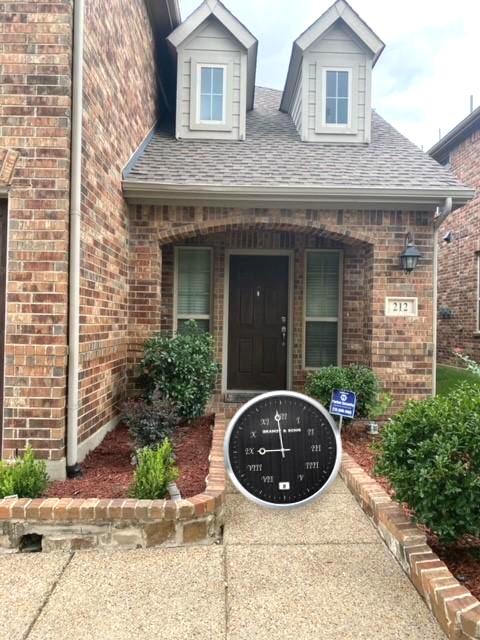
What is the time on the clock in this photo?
8:59
